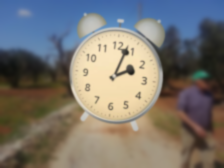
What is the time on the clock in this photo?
2:03
